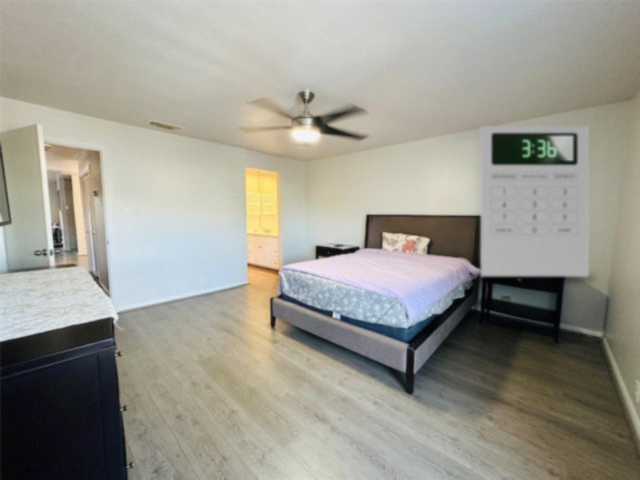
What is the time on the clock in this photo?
3:36
